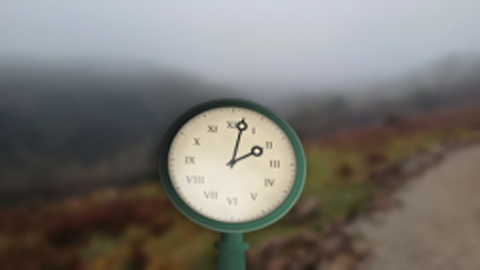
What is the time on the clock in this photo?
2:02
